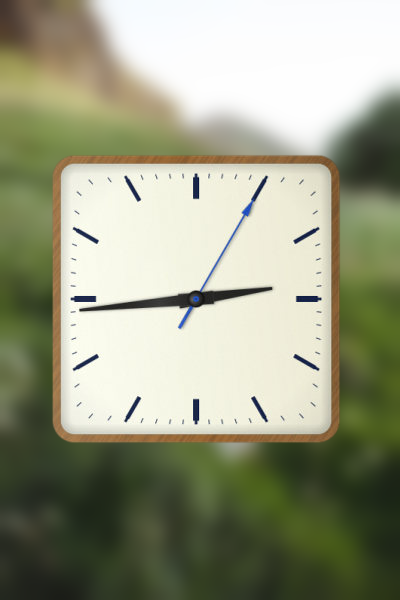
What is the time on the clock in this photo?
2:44:05
